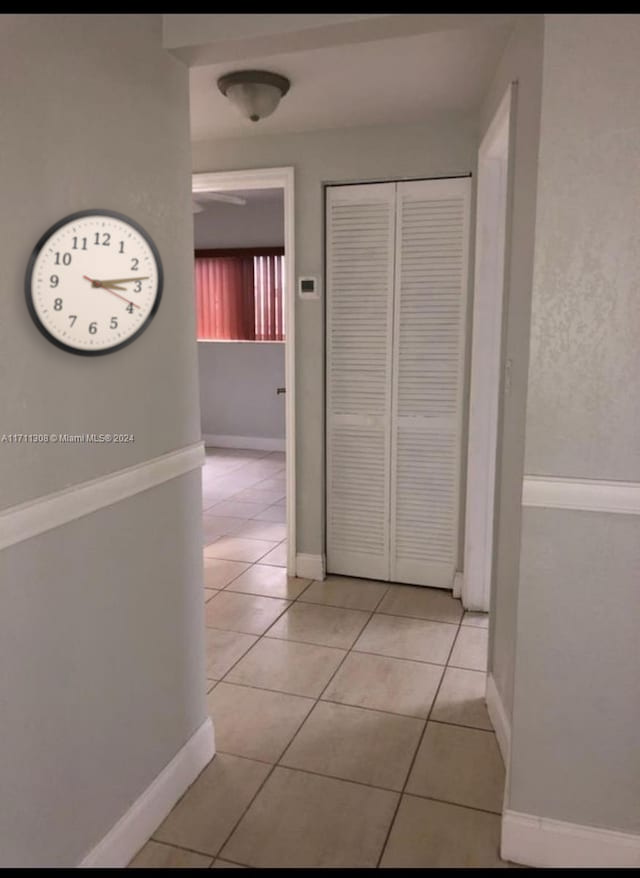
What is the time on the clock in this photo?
3:13:19
